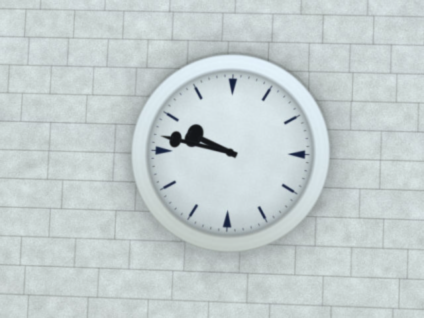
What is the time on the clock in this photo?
9:47
